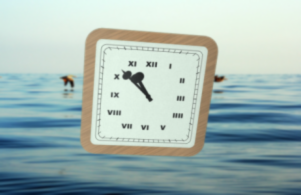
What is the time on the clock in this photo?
10:52
